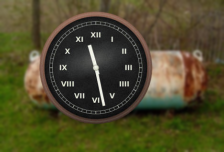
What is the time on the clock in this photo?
11:28
